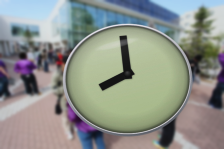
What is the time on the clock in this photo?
7:59
